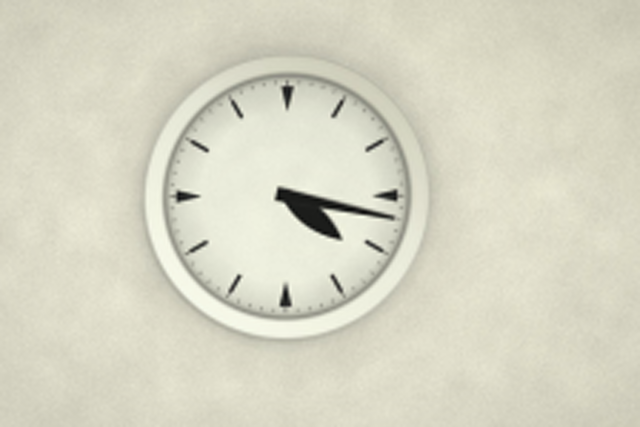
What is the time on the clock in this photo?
4:17
